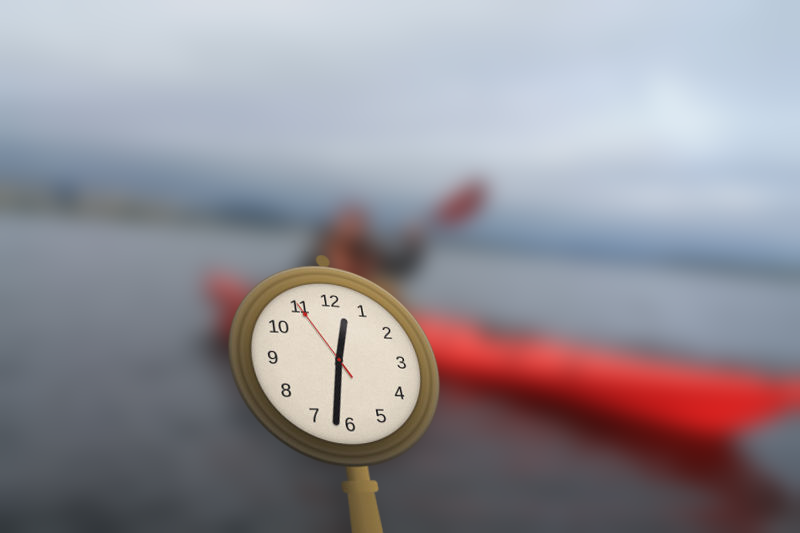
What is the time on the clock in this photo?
12:31:55
